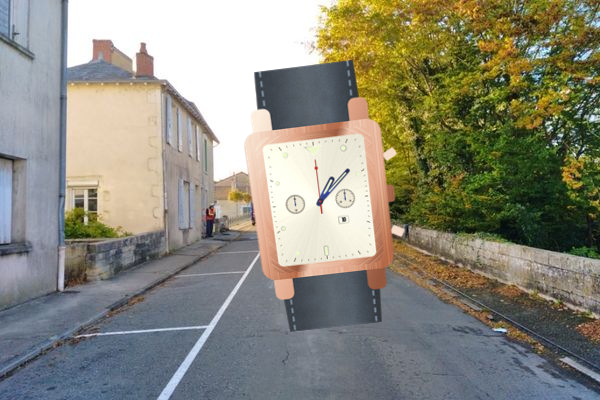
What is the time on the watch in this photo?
1:08
